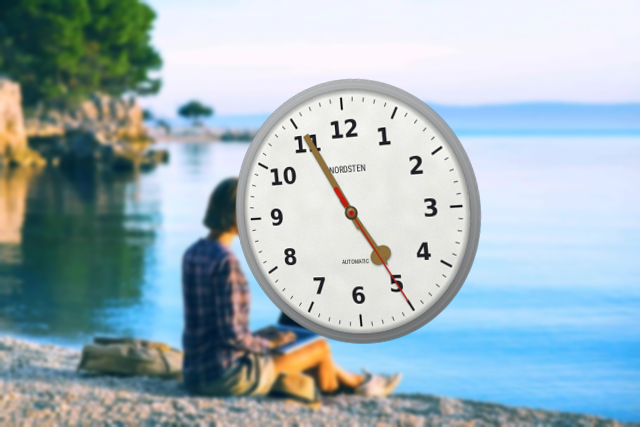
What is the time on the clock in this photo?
4:55:25
